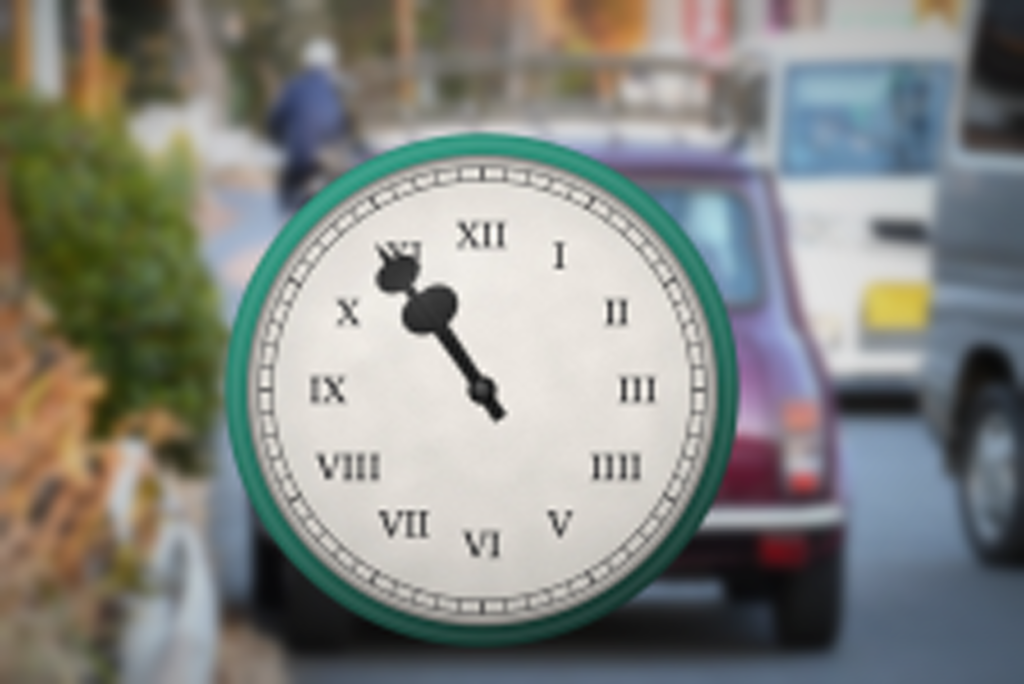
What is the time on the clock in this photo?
10:54
